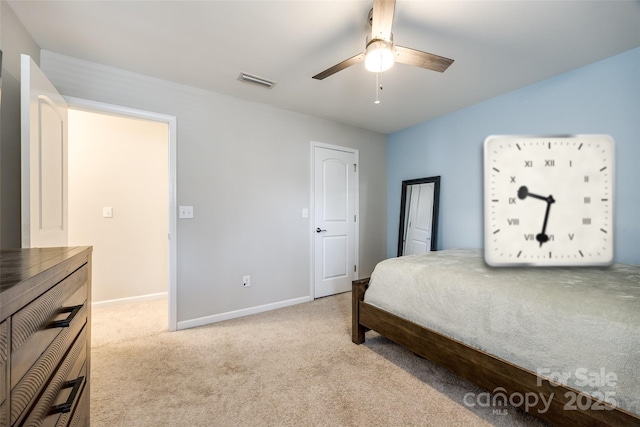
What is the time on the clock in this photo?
9:32
